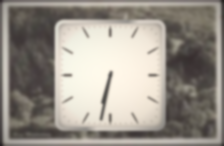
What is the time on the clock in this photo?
6:32
